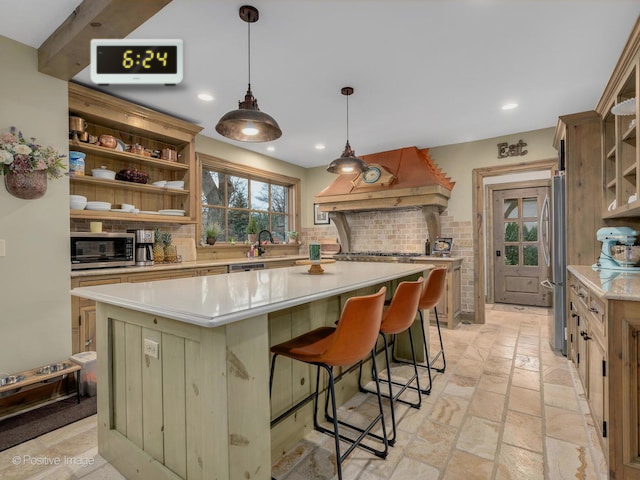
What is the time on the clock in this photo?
6:24
